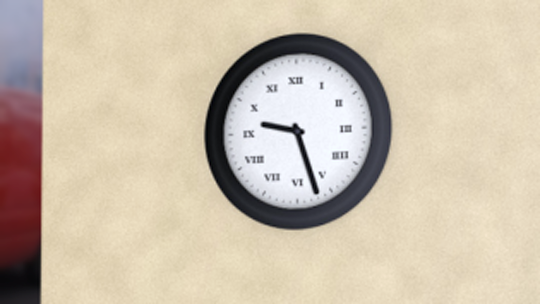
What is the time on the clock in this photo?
9:27
